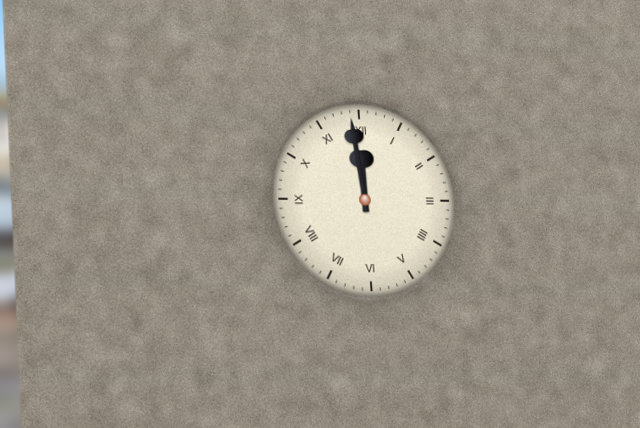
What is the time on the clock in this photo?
11:59
